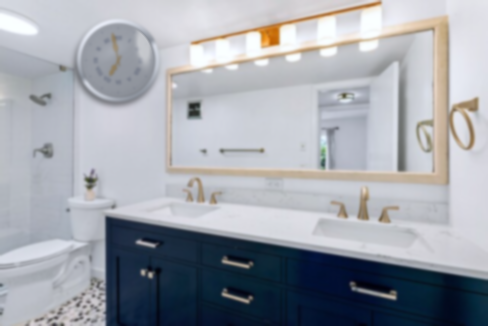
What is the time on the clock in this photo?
6:58
